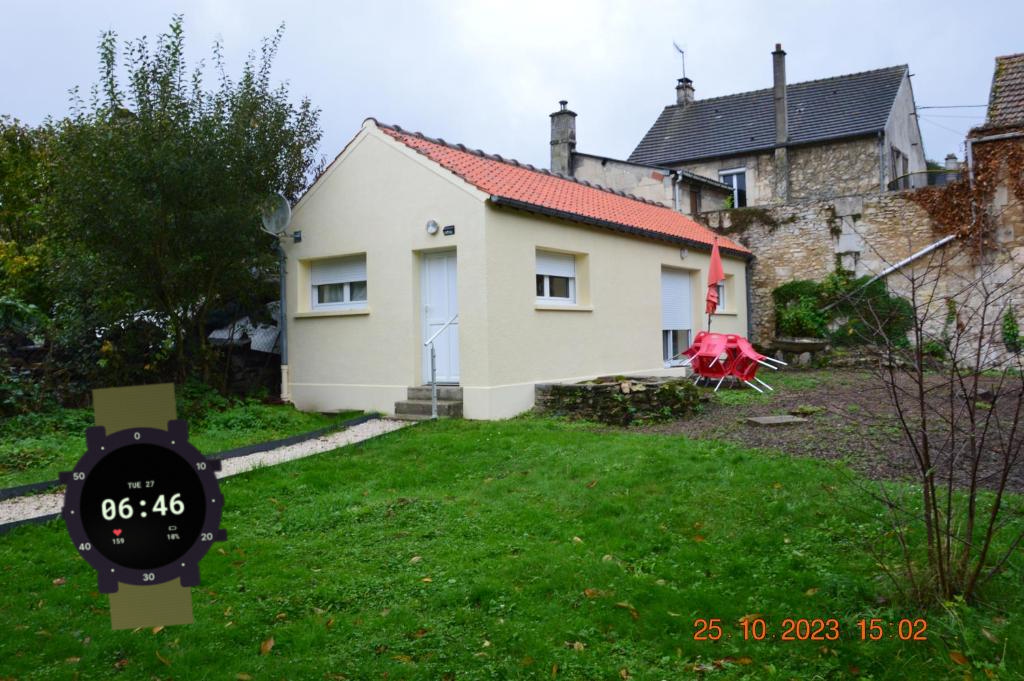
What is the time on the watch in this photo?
6:46
